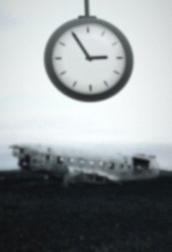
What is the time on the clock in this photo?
2:55
